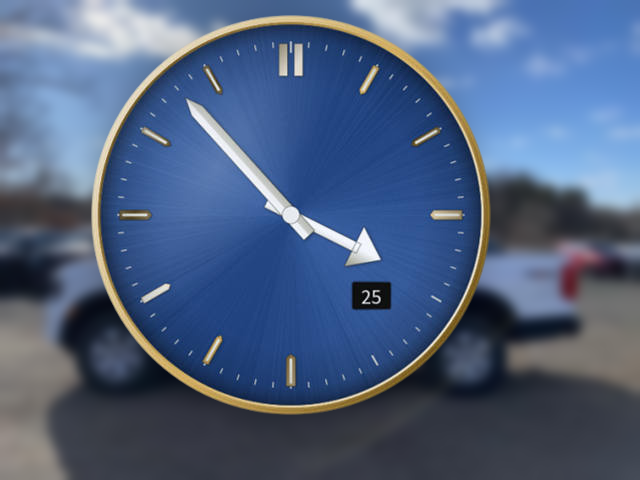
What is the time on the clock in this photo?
3:53
